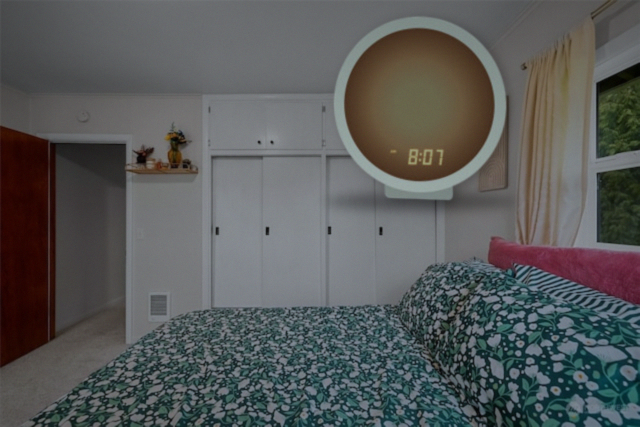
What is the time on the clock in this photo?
8:07
